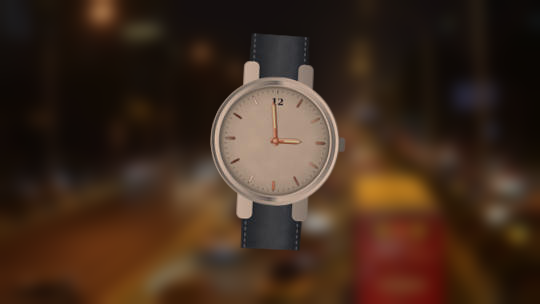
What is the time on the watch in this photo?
2:59
